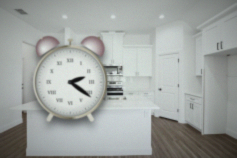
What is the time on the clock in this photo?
2:21
